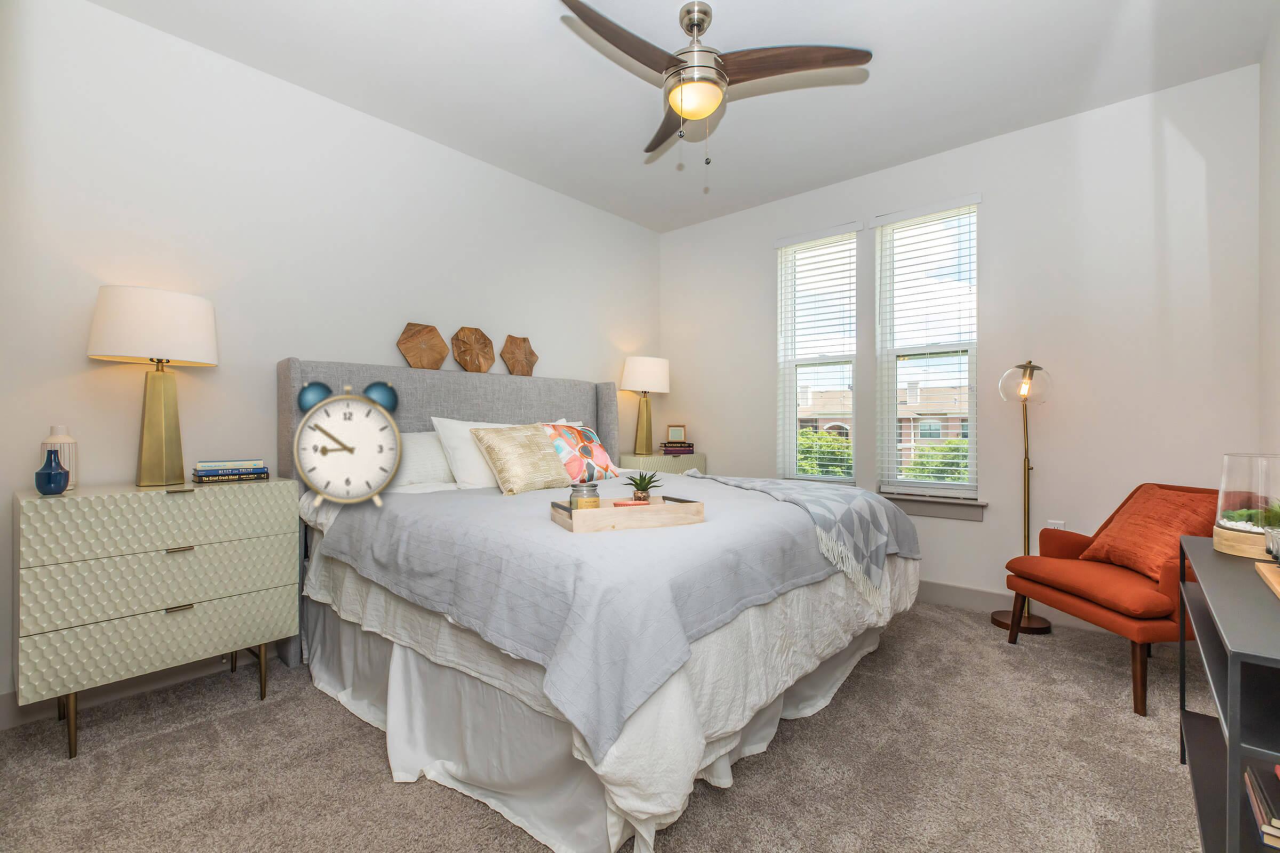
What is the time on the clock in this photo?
8:51
